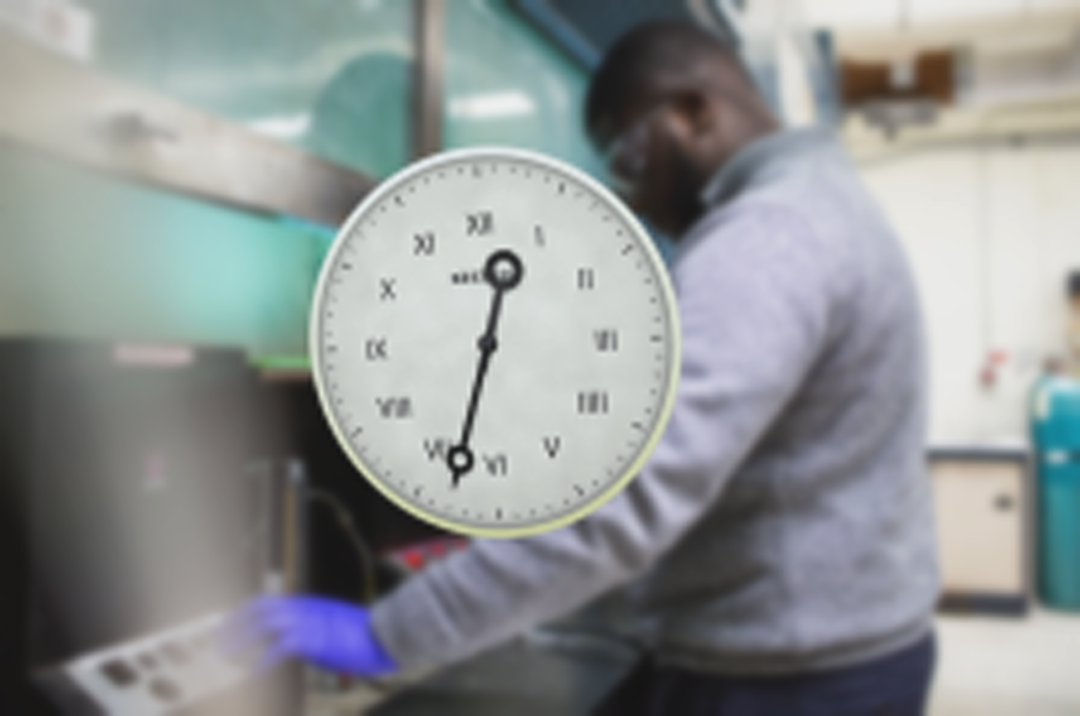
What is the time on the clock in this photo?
12:33
